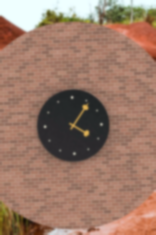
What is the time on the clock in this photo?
4:06
